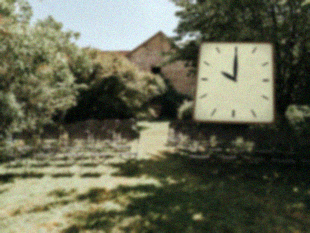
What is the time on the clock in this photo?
10:00
